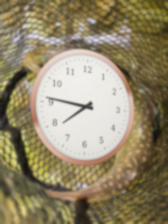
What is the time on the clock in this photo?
7:46
